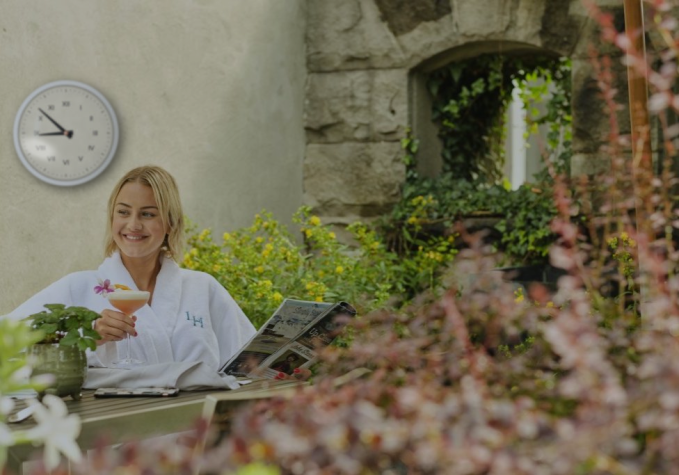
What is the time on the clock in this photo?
8:52
